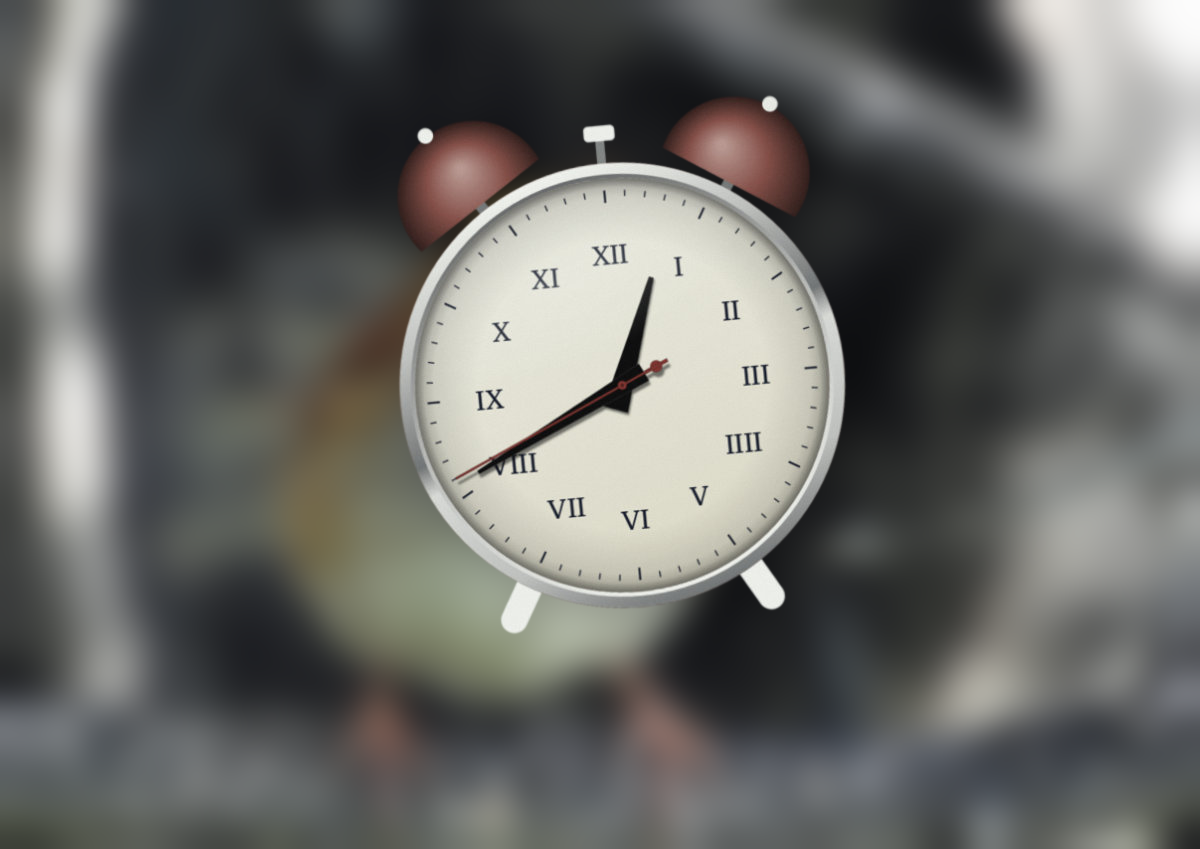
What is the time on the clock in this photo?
12:40:41
